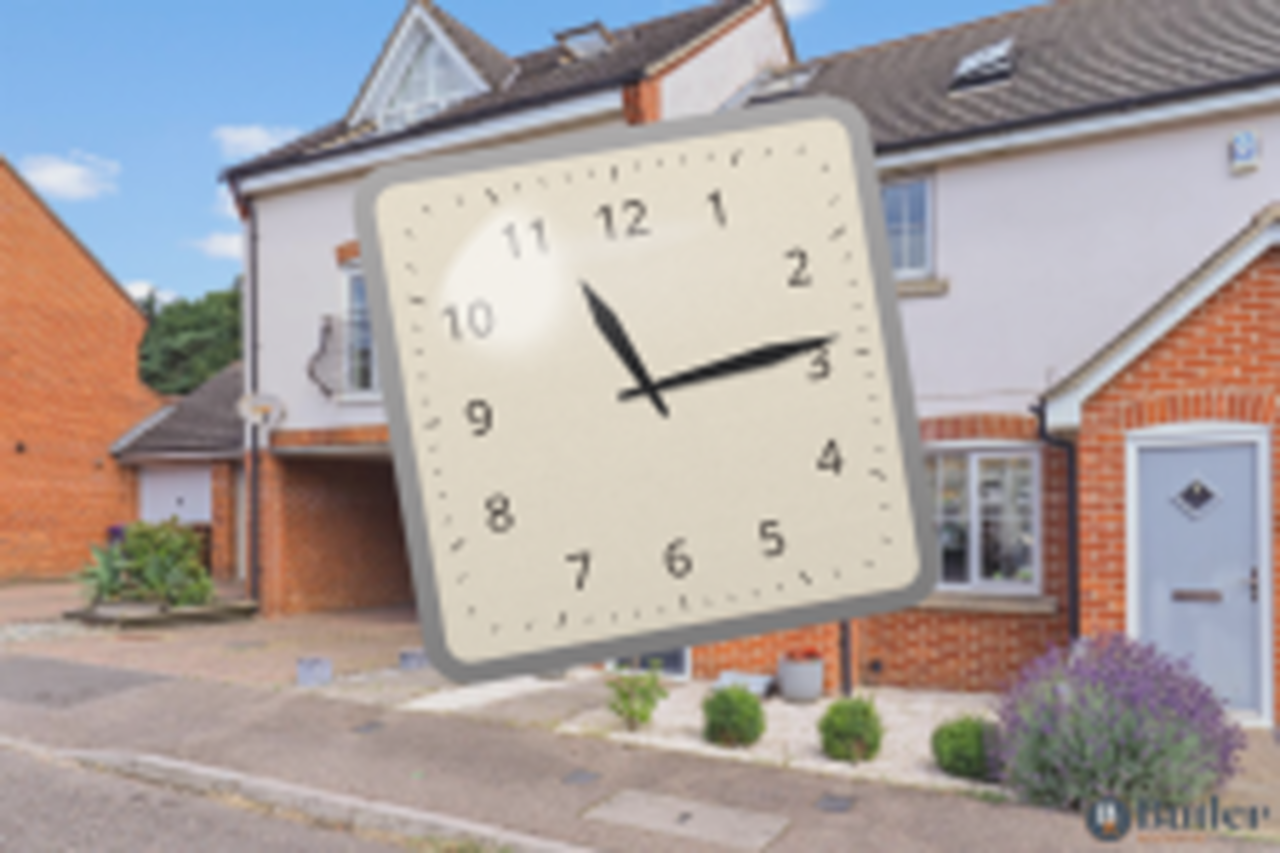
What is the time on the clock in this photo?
11:14
